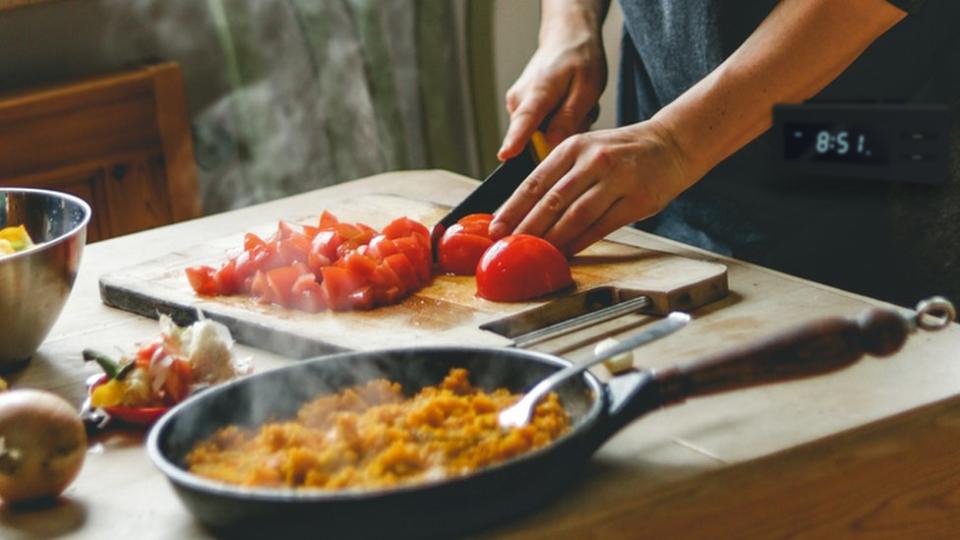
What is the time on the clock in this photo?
8:51
